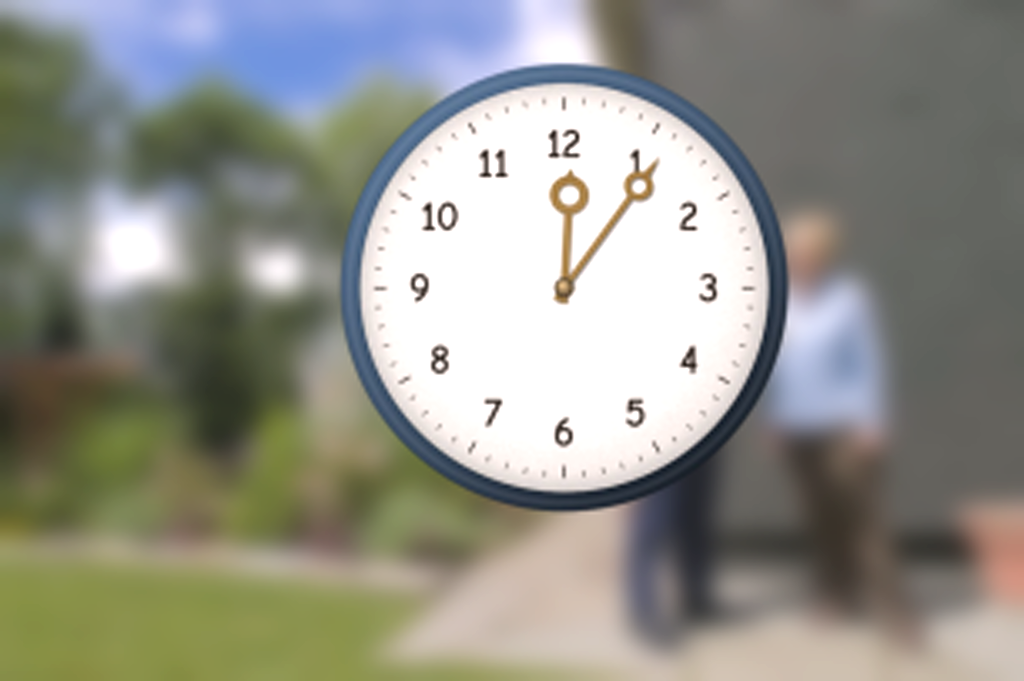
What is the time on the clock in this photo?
12:06
